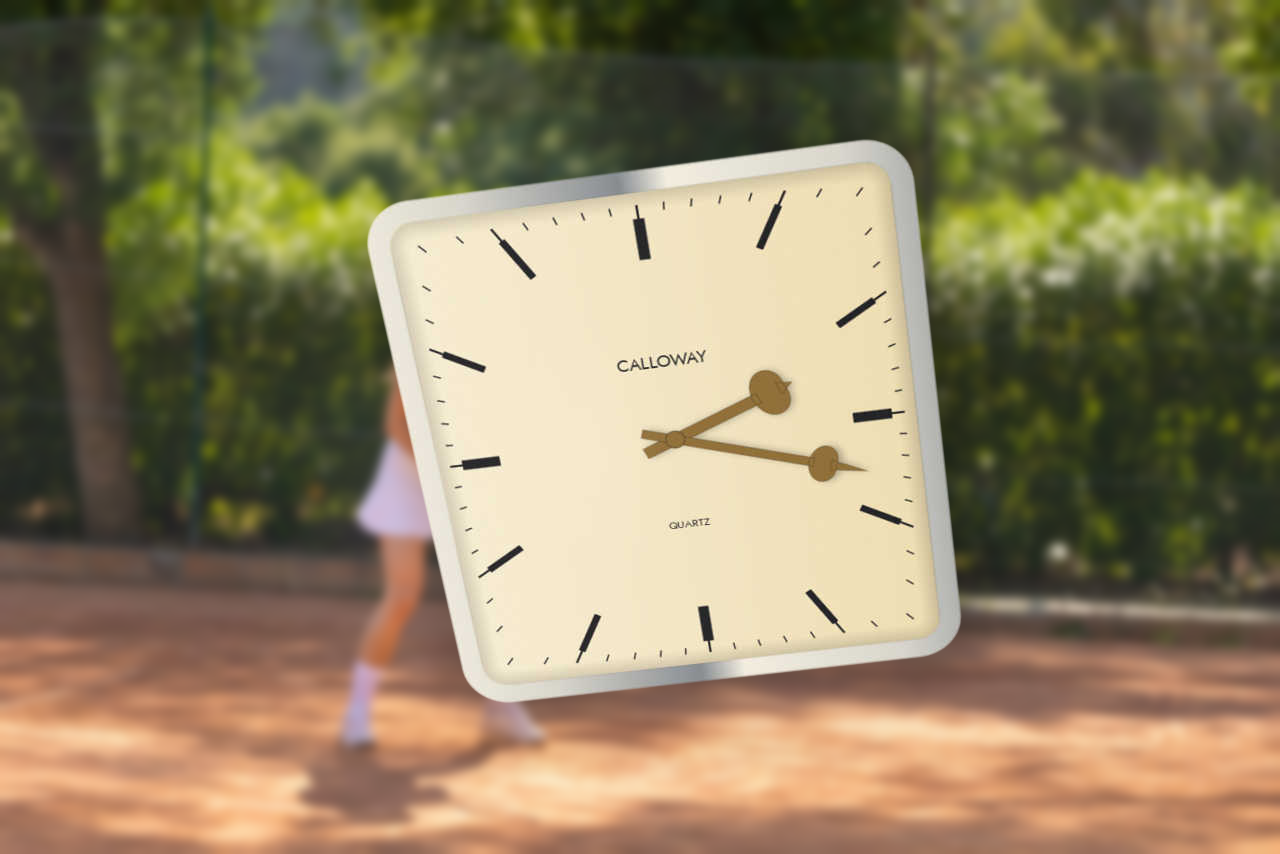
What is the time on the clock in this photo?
2:18
